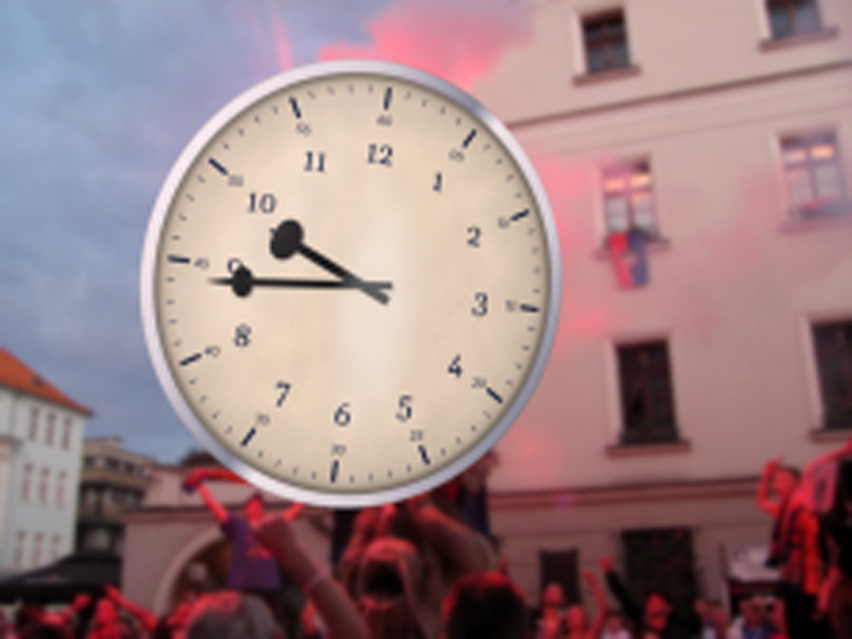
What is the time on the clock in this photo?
9:44
